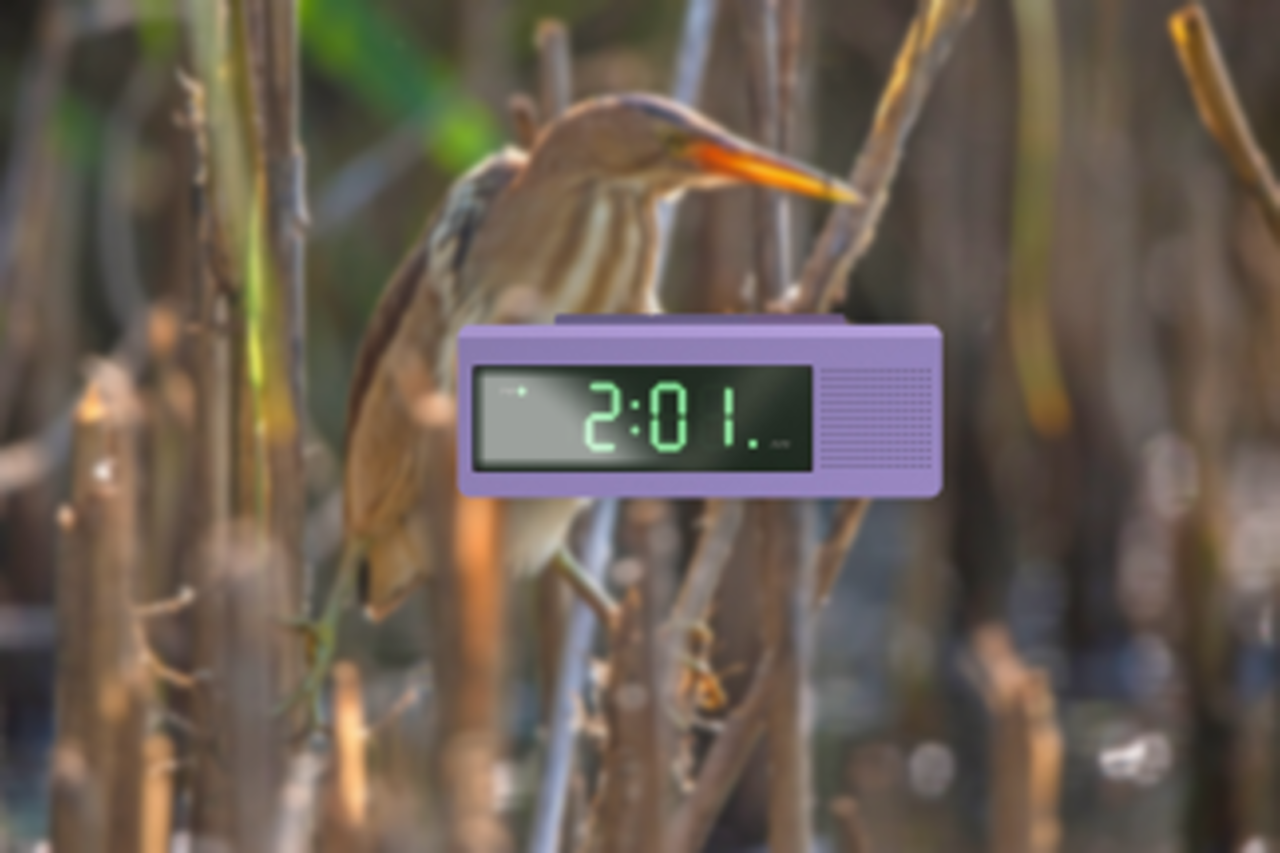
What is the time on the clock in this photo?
2:01
